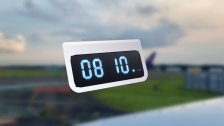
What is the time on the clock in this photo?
8:10
